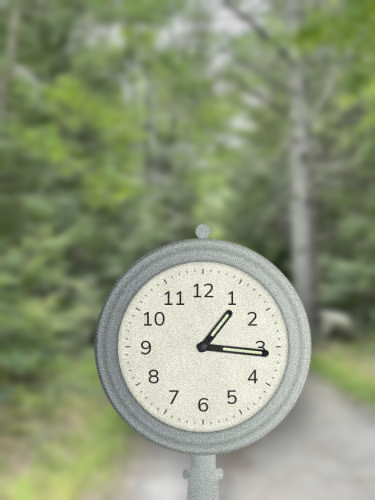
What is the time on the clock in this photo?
1:16
